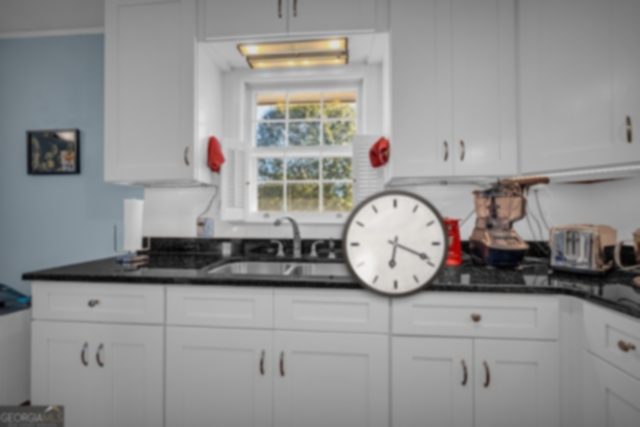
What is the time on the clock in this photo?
6:19
